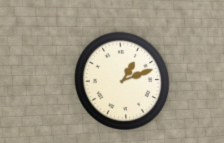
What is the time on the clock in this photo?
1:12
